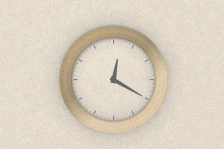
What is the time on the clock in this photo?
12:20
